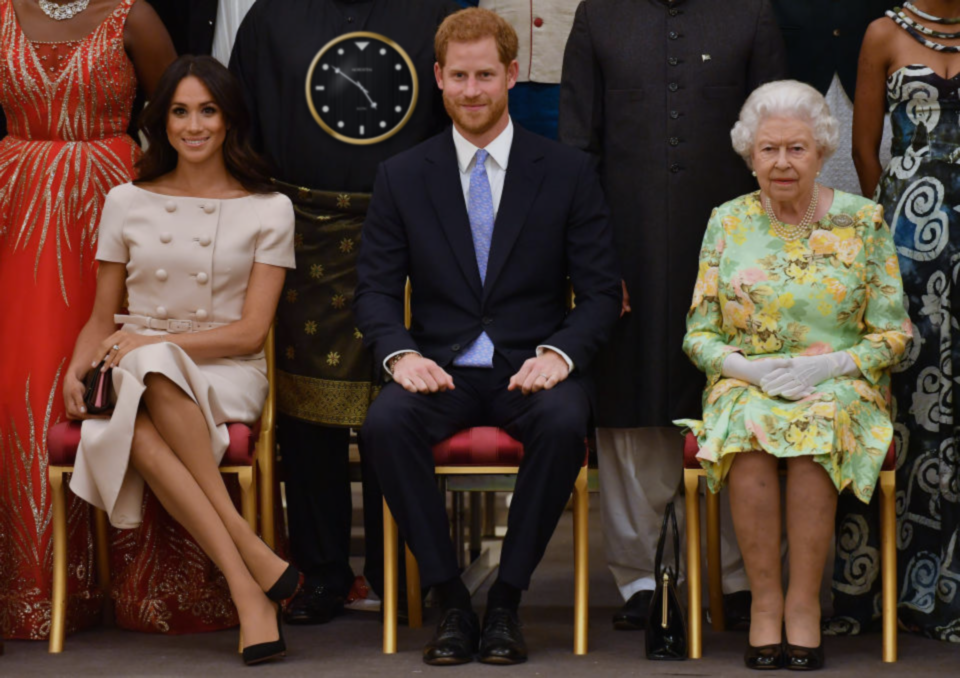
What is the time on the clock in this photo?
4:51
